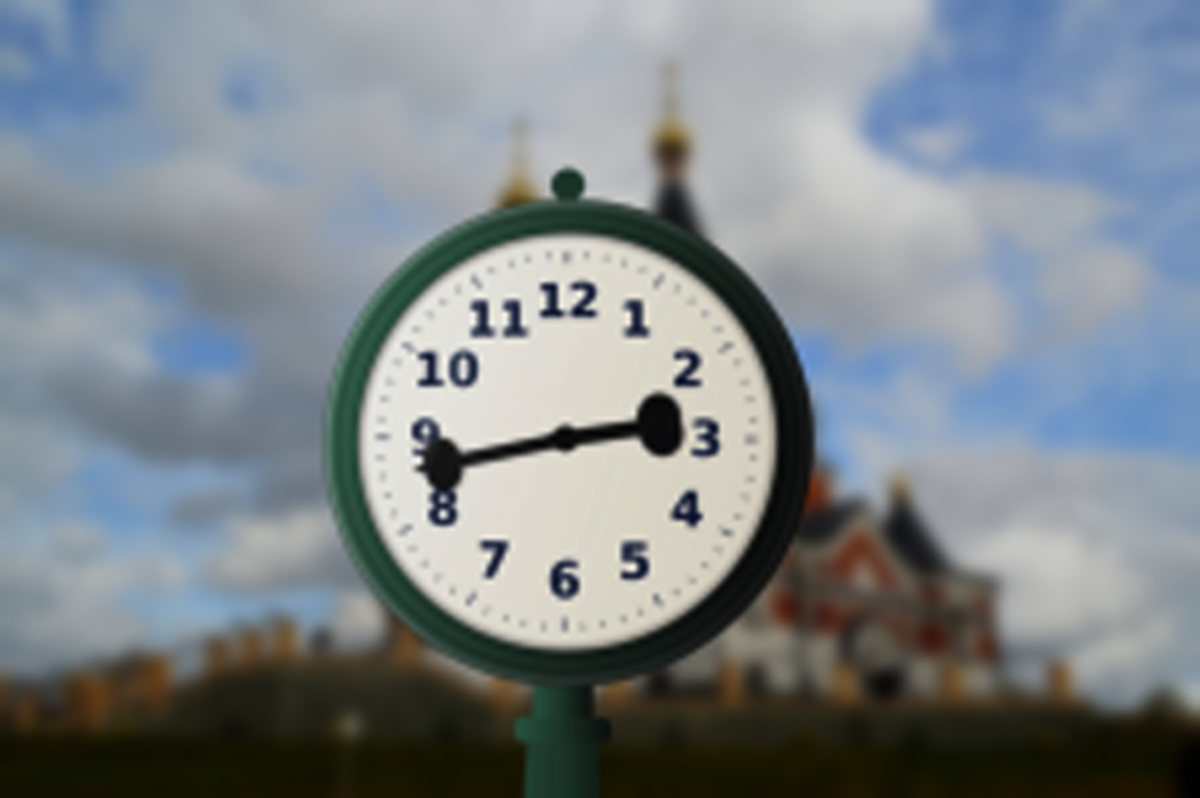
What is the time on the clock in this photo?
2:43
